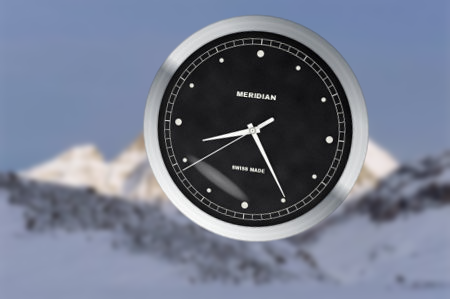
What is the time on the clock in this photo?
8:24:39
